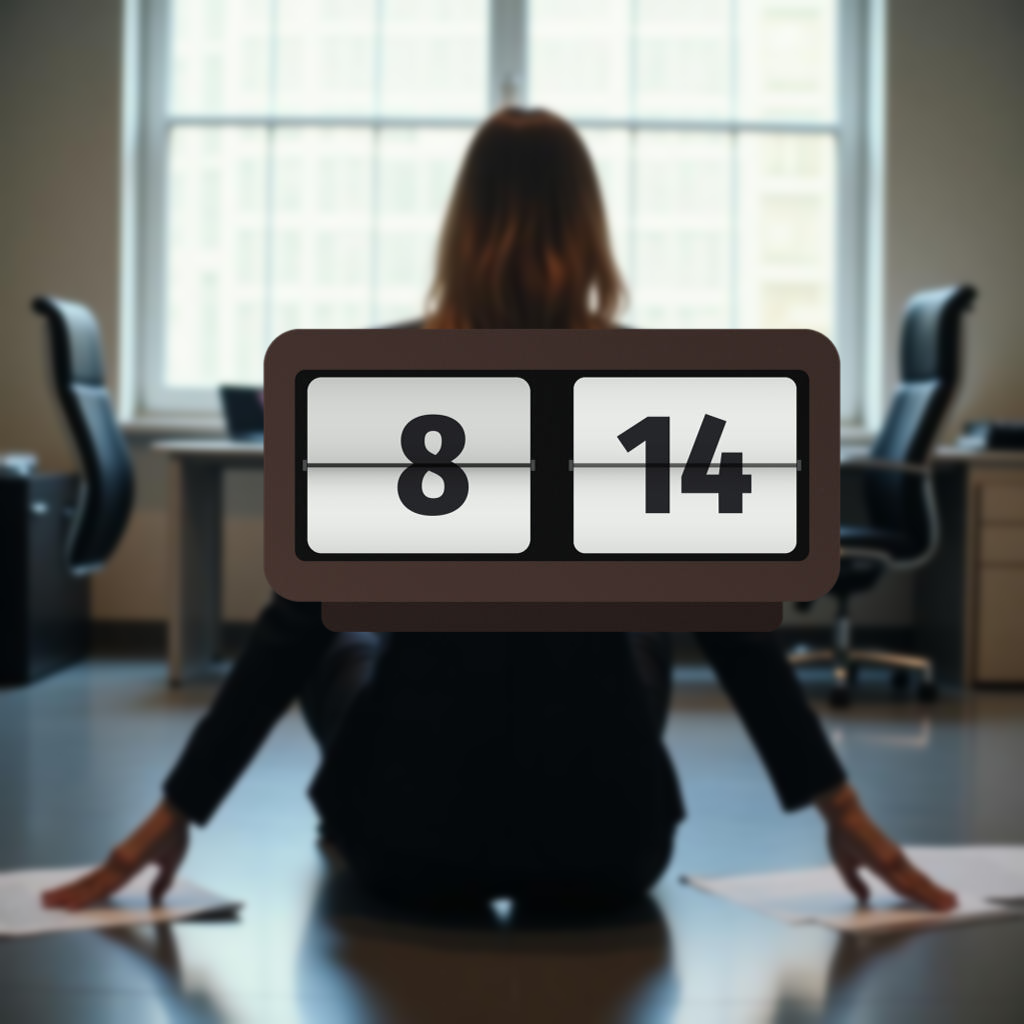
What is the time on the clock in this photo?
8:14
